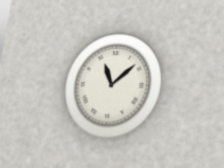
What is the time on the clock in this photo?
11:08
